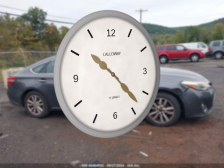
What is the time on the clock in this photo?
10:23
